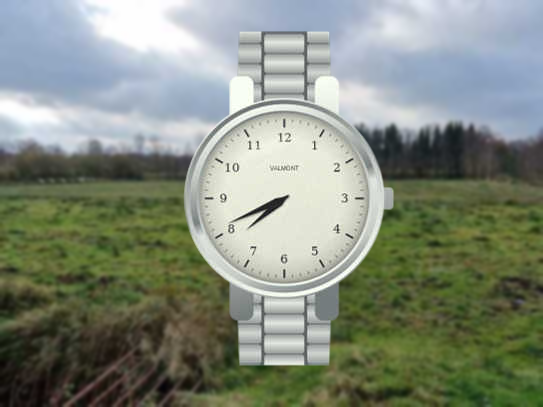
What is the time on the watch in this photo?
7:41
